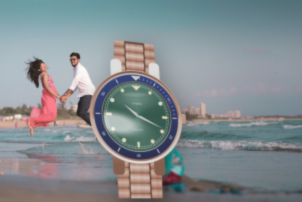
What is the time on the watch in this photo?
10:19
